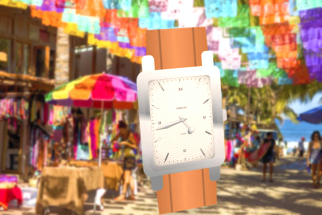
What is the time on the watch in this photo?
4:43
